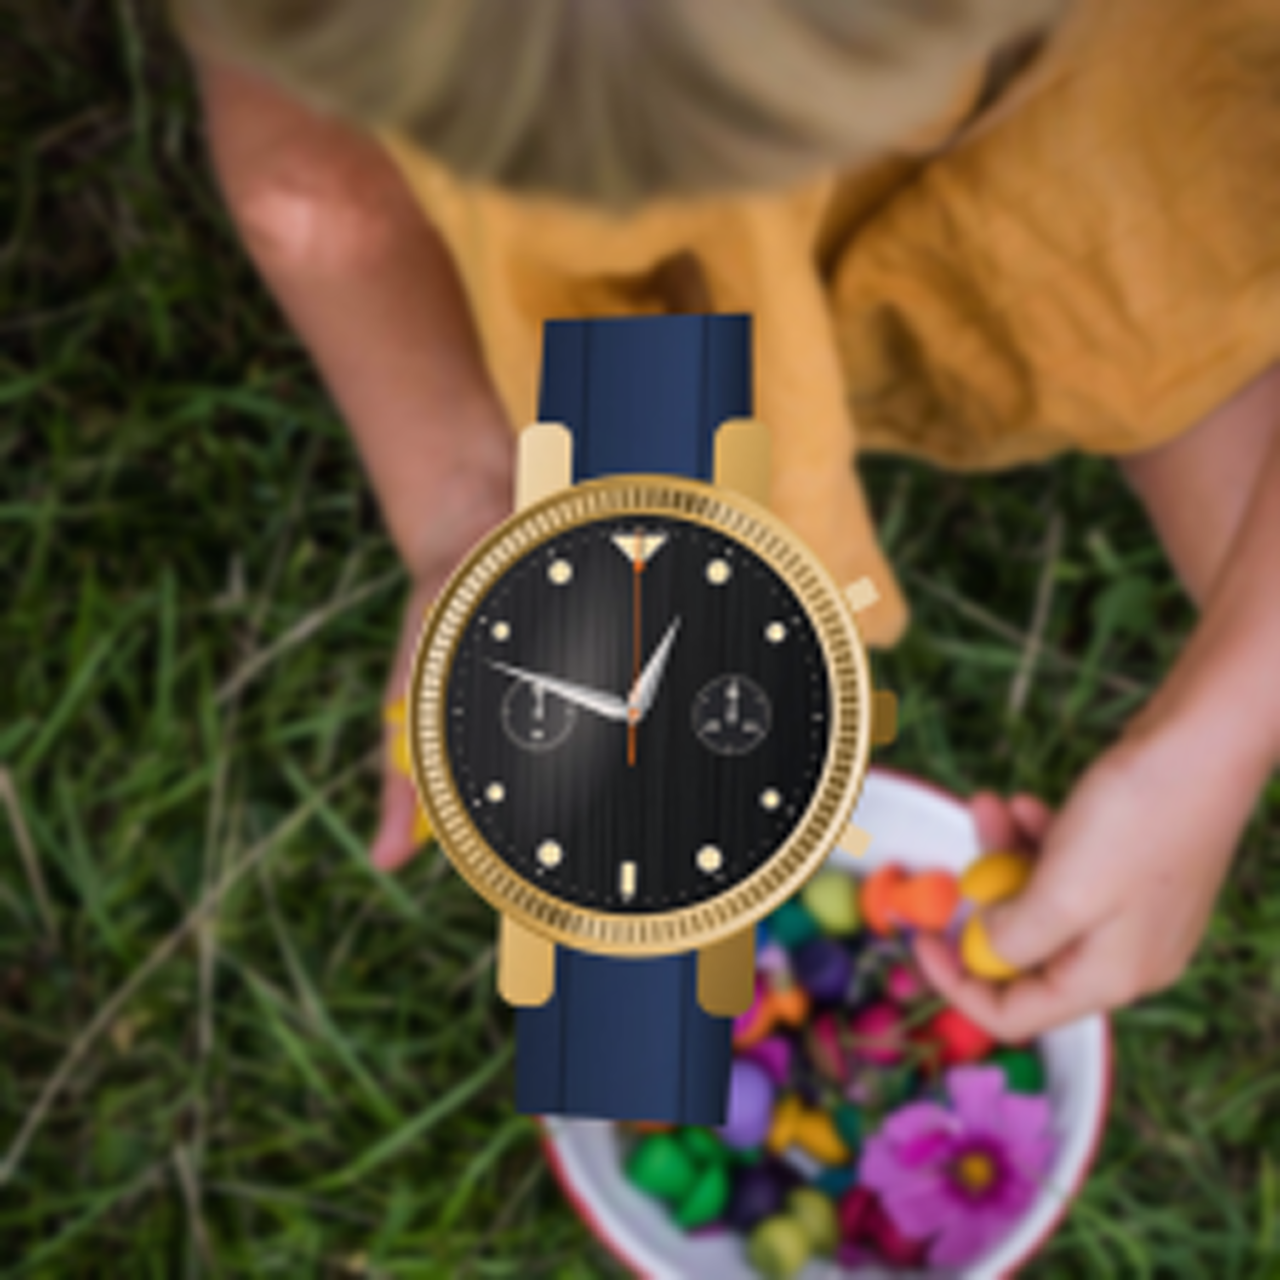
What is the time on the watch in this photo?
12:48
